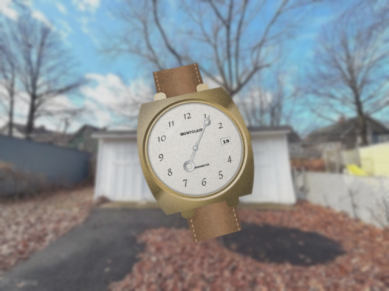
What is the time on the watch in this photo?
7:06
